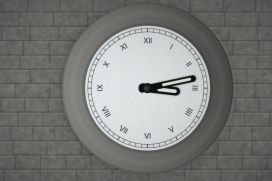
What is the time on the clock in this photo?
3:13
